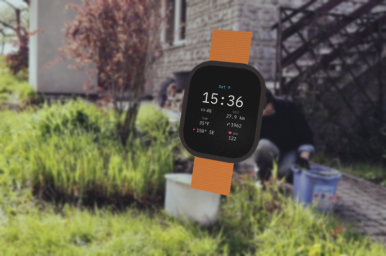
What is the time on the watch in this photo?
15:36
